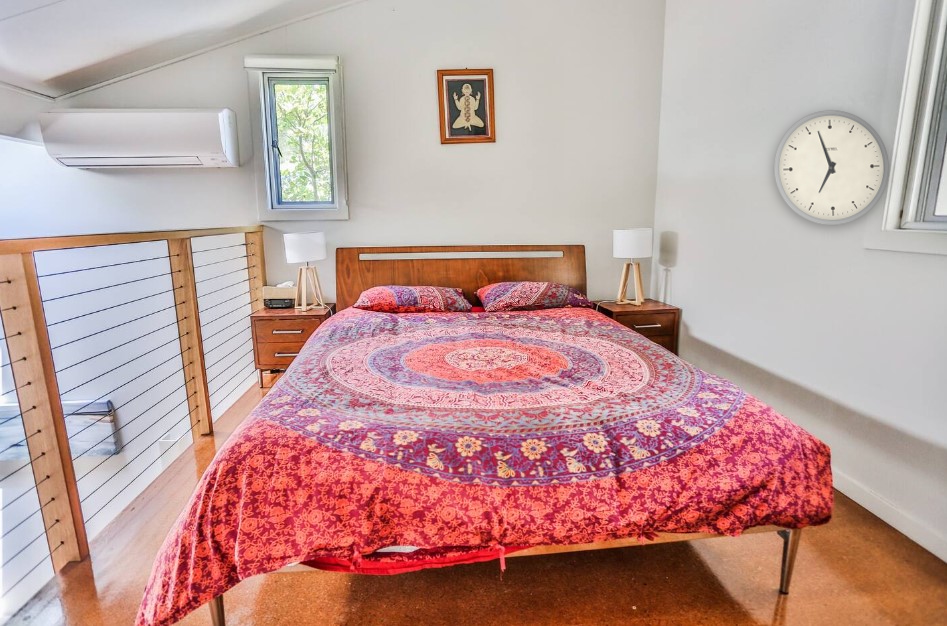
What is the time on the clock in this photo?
6:57
